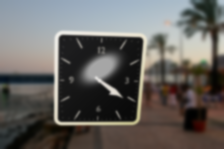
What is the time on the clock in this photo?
4:21
